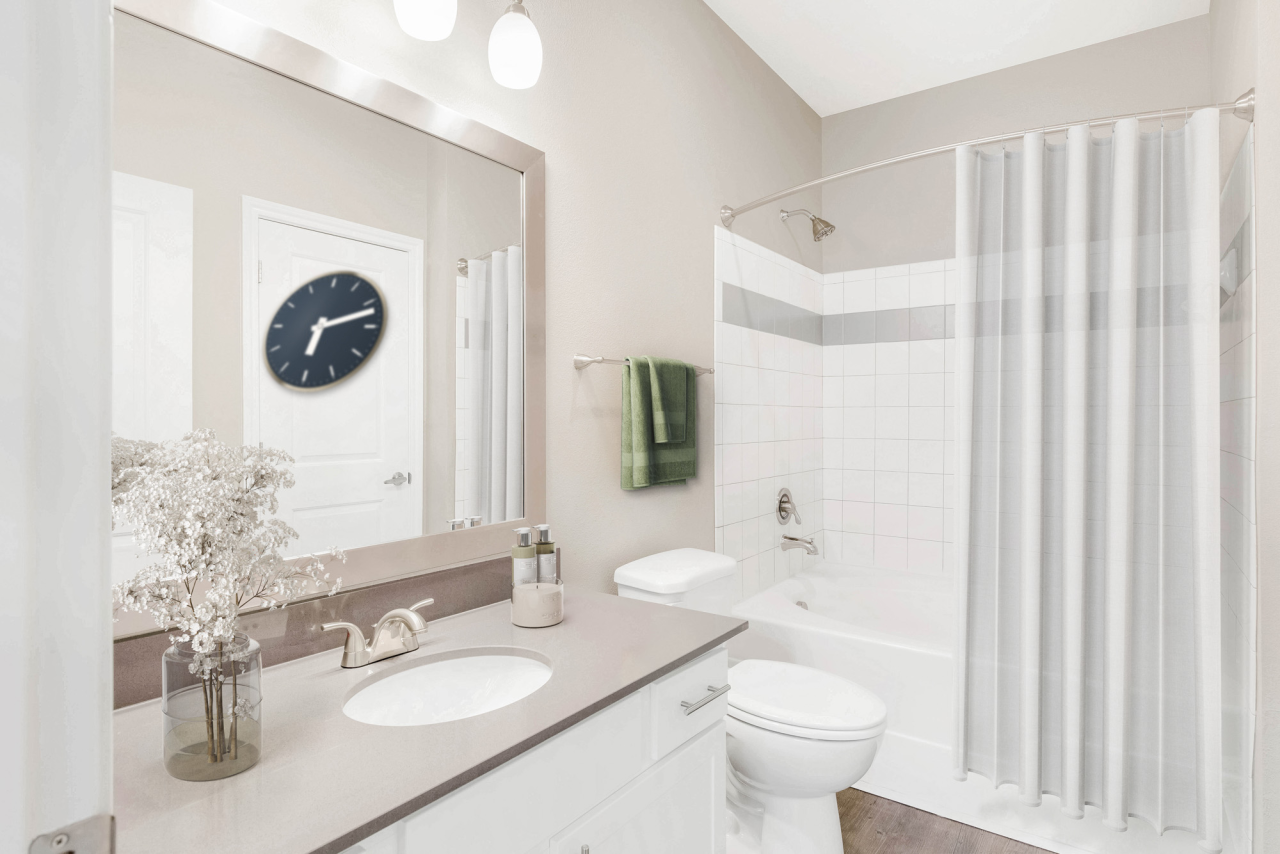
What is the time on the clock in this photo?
6:12
